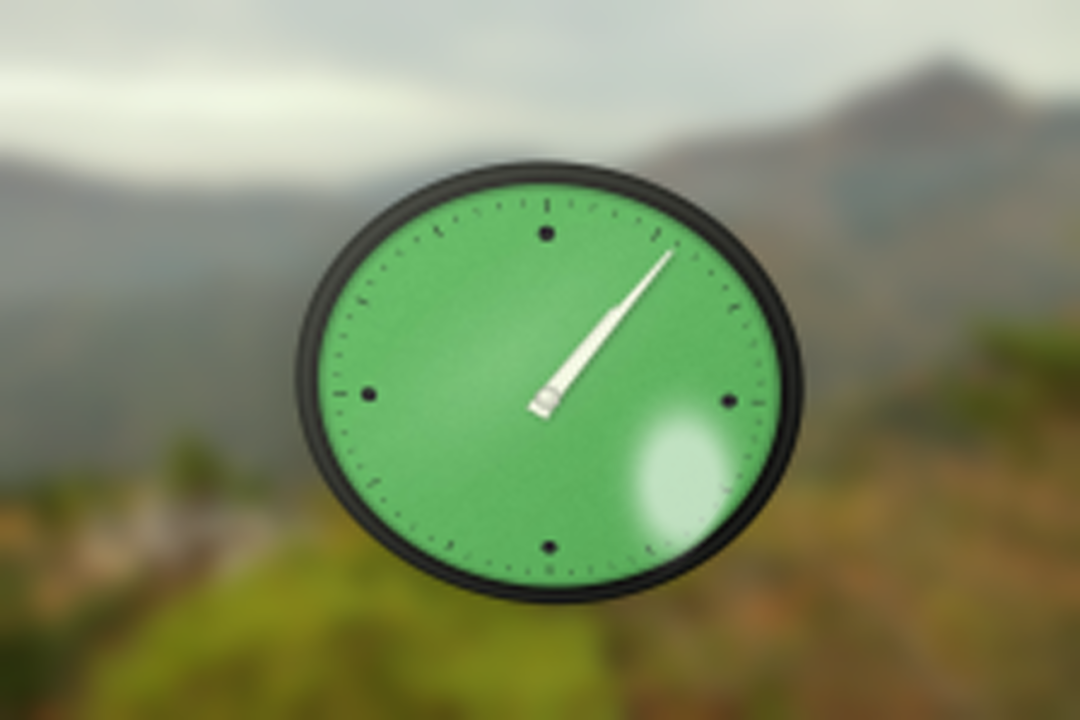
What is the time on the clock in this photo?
1:06
